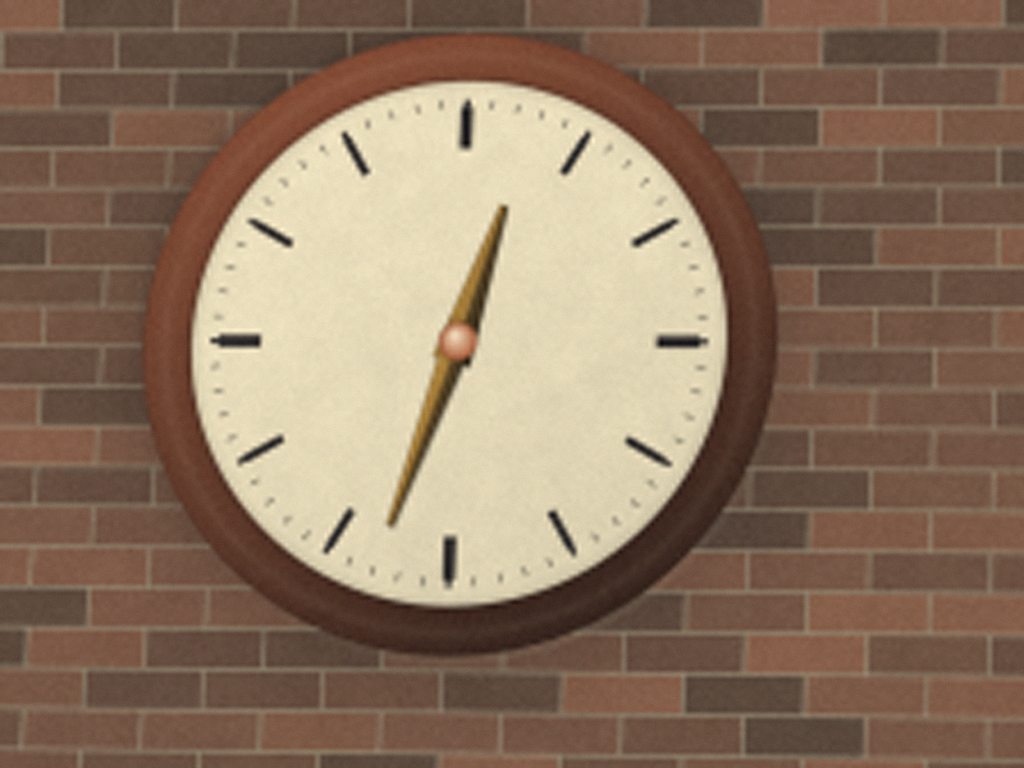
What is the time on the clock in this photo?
12:33
